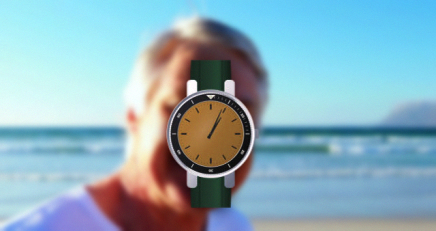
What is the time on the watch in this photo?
1:04
